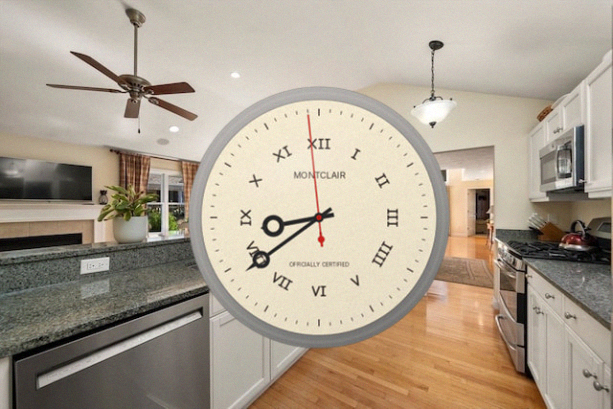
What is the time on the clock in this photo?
8:38:59
